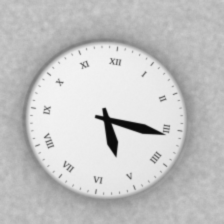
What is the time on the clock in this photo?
5:16
